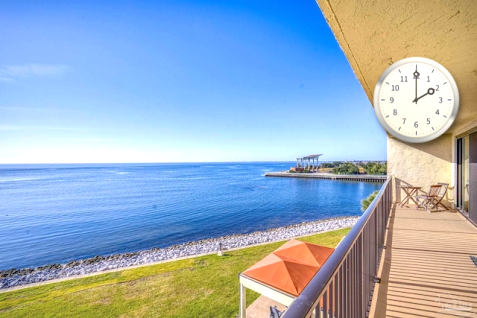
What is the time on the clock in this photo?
2:00
